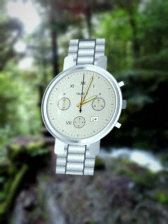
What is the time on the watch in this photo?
2:03
